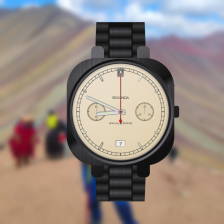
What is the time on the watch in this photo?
8:49
